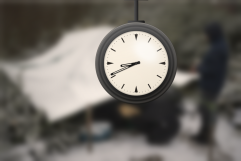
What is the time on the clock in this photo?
8:41
